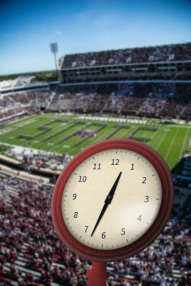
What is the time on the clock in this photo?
12:33
